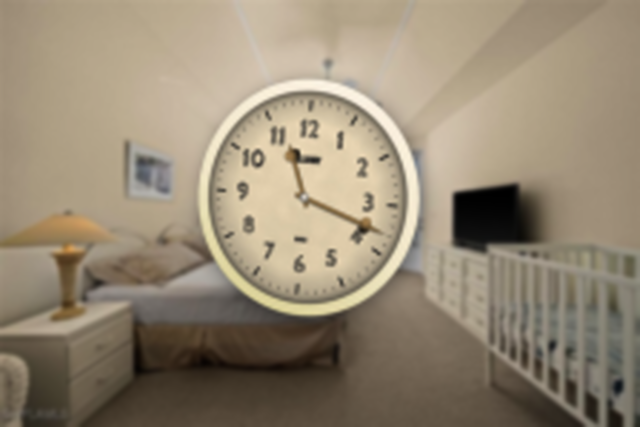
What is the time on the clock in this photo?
11:18
